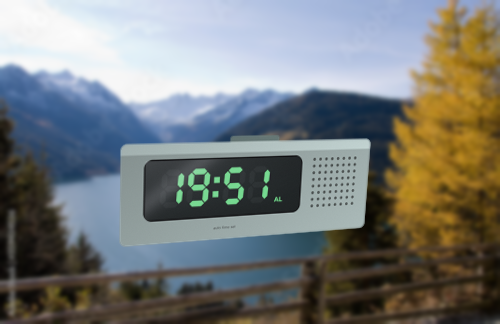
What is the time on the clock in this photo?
19:51
